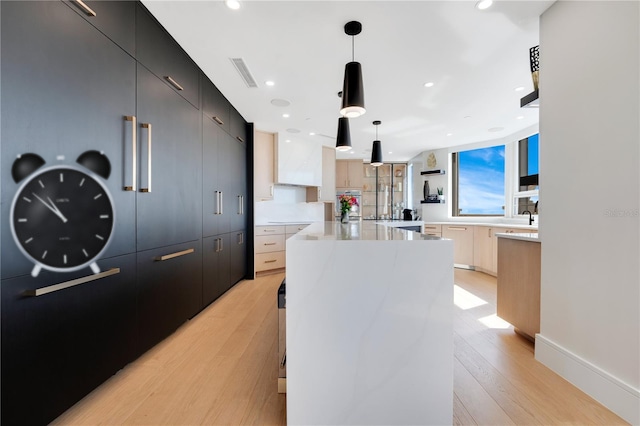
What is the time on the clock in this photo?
10:52
